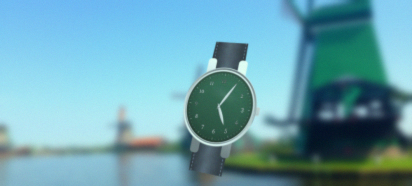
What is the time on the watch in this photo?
5:05
